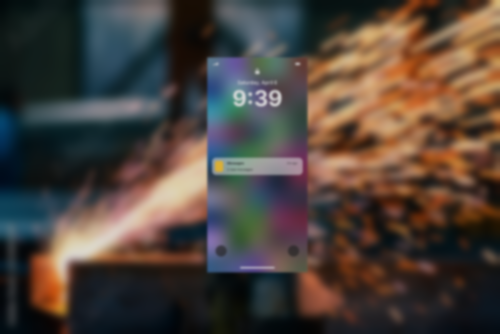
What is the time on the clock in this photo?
9:39
